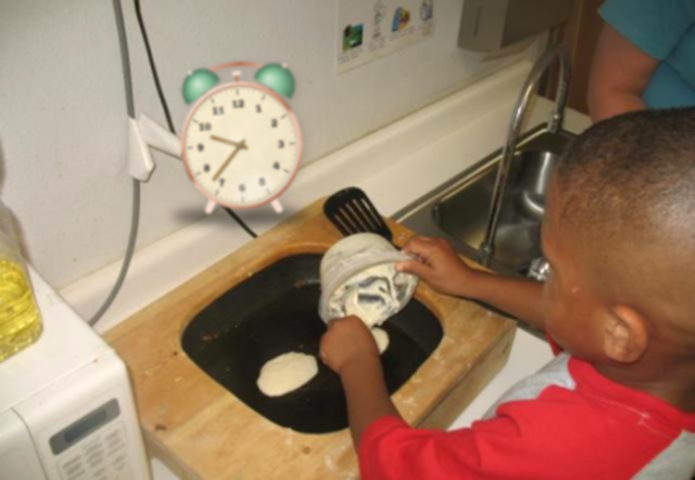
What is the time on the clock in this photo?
9:37
